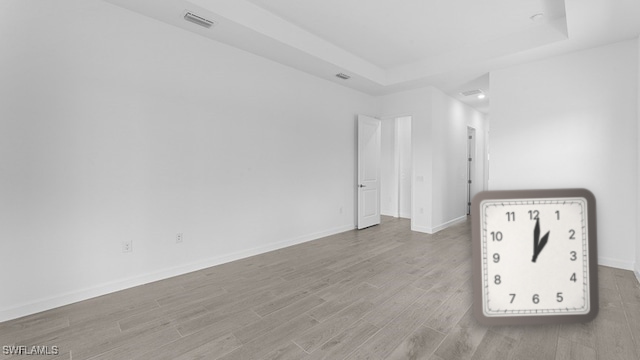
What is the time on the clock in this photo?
1:01
